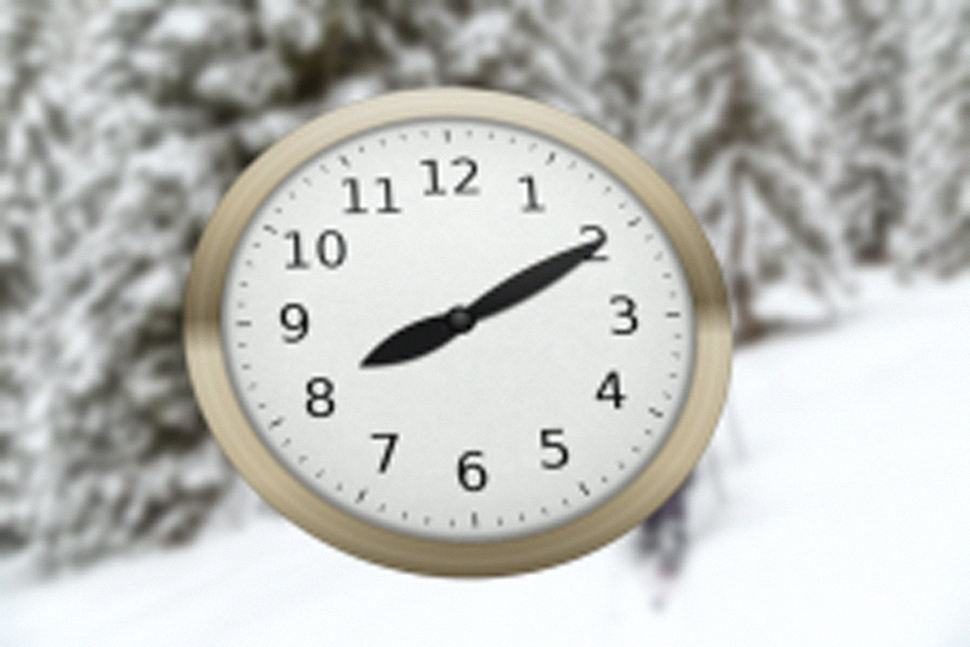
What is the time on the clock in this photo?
8:10
